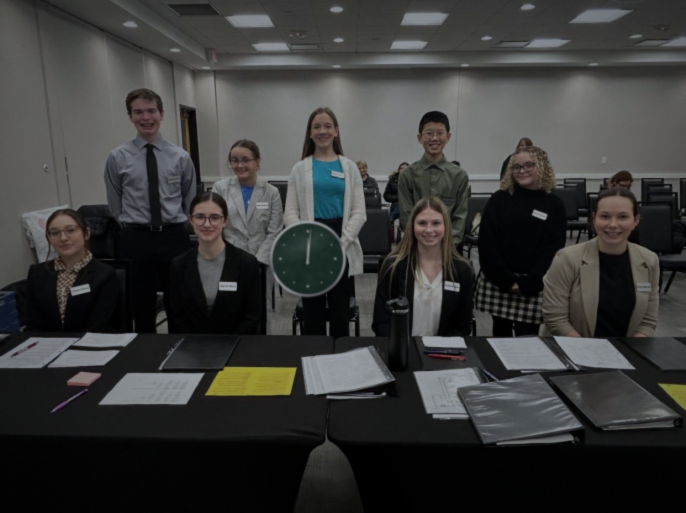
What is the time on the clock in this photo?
12:01
